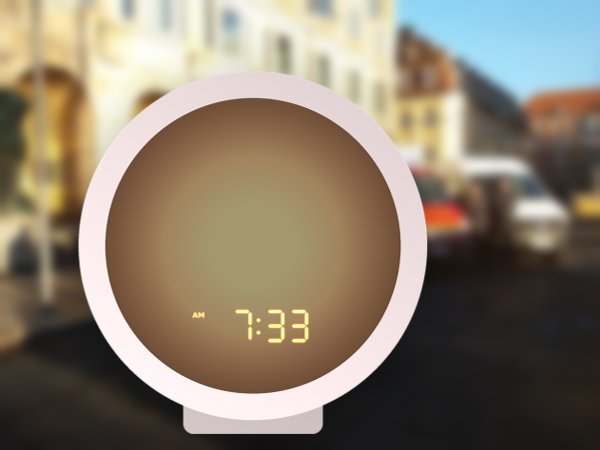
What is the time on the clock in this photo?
7:33
